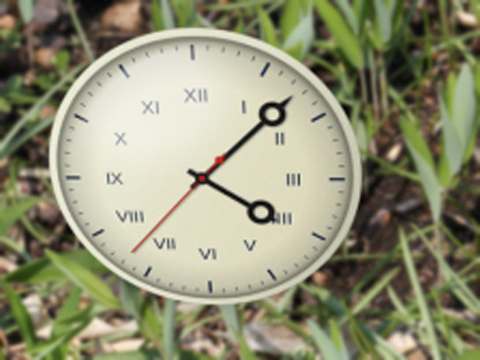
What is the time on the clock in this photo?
4:07:37
